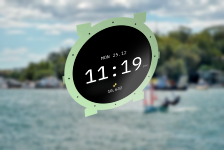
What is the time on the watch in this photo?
11:19
